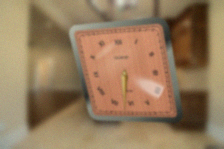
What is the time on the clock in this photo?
6:32
